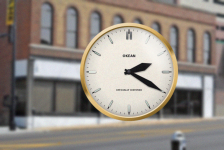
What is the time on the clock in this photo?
2:20
